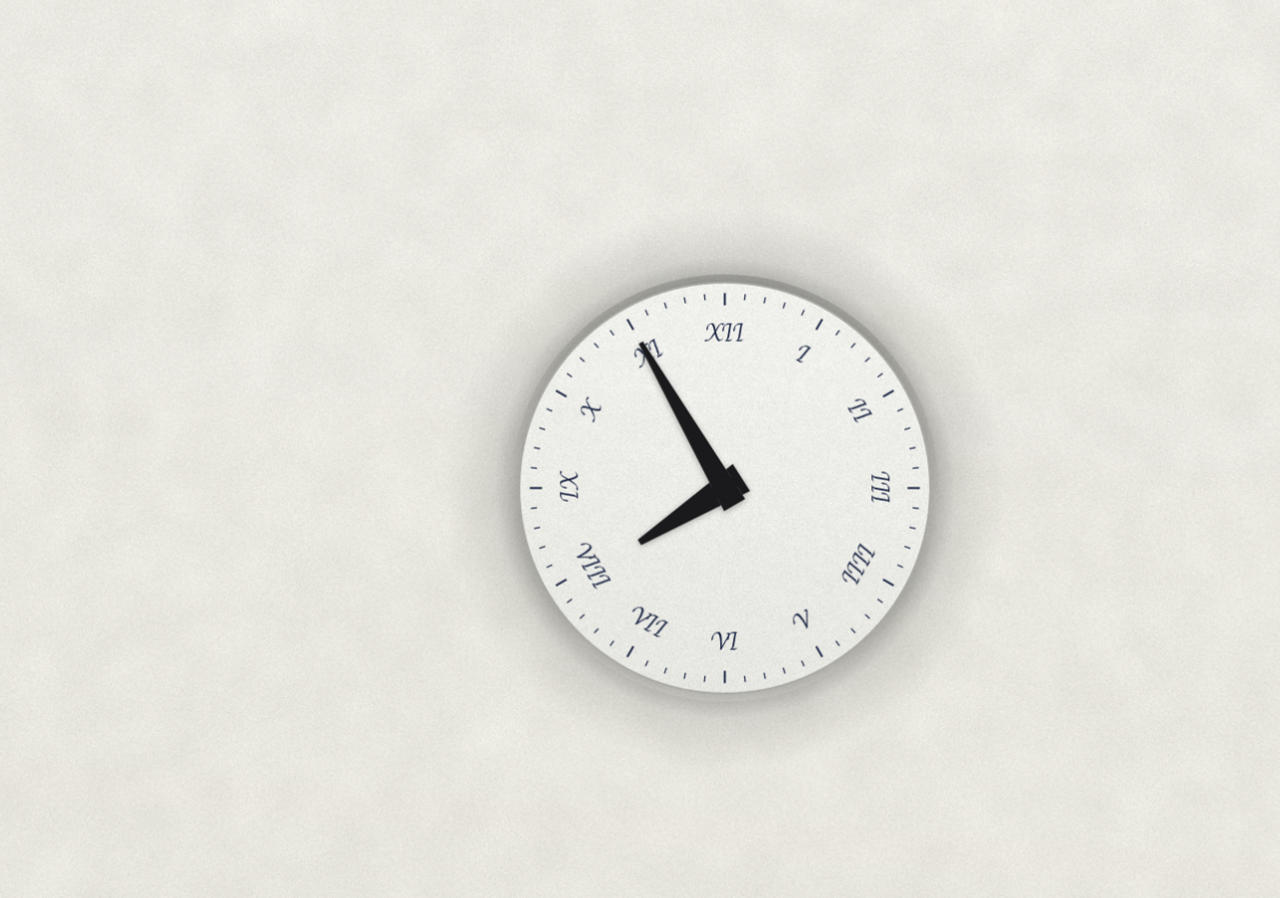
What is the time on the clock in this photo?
7:55
